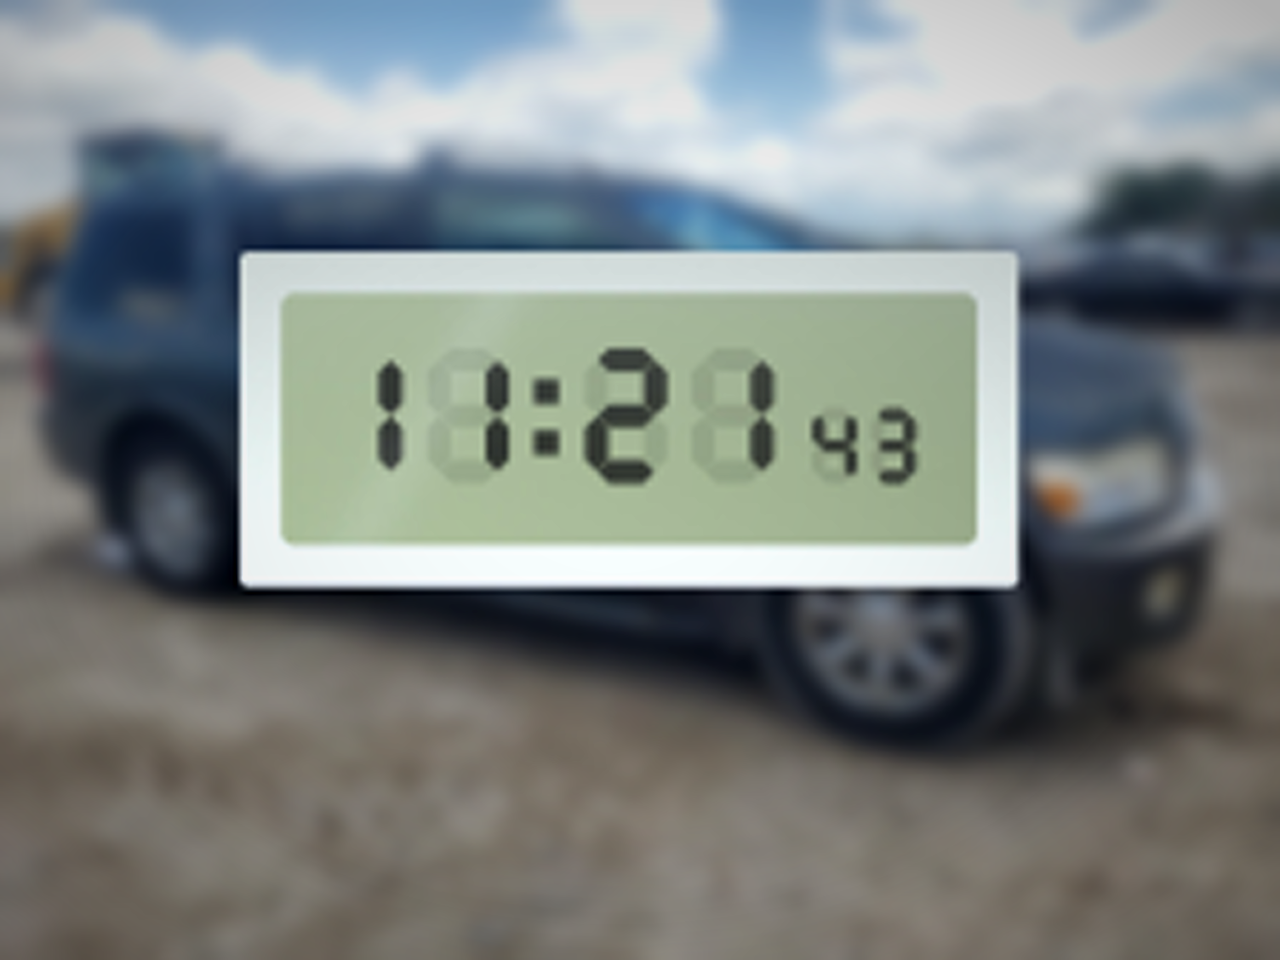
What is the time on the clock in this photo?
11:21:43
